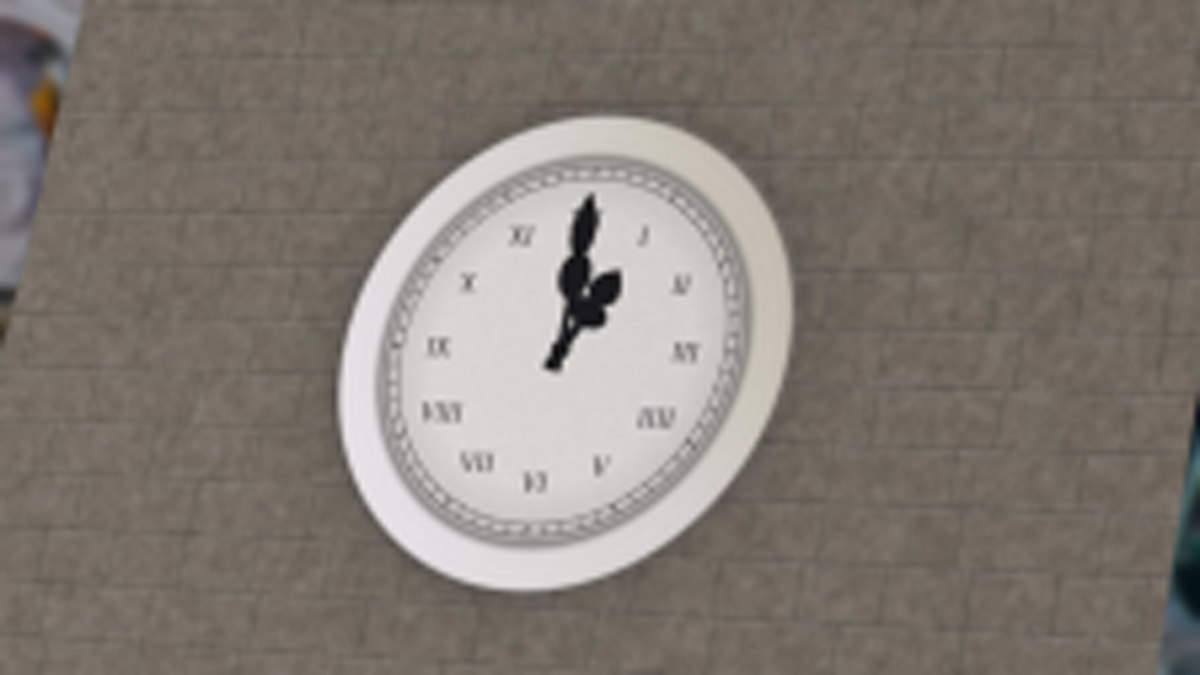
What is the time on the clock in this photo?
1:00
